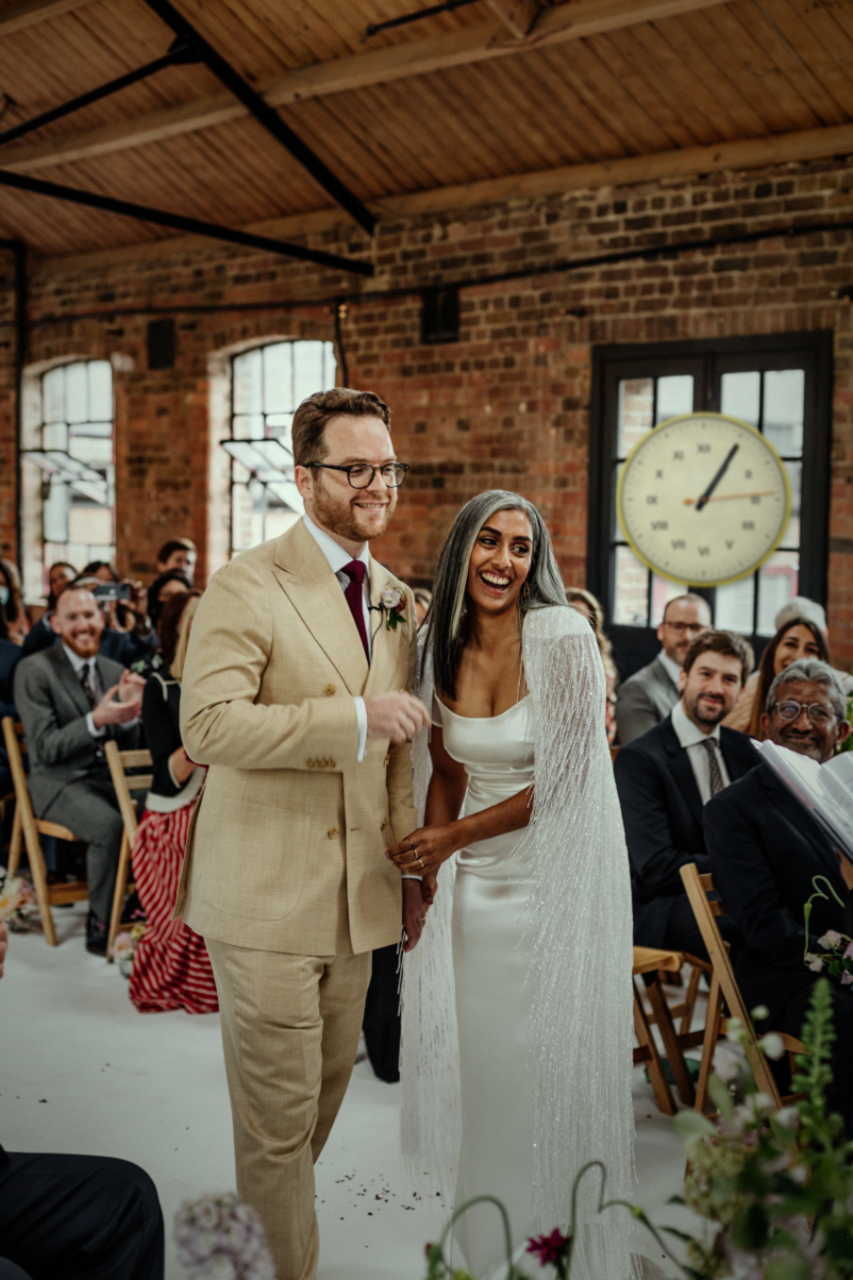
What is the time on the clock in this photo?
1:05:14
